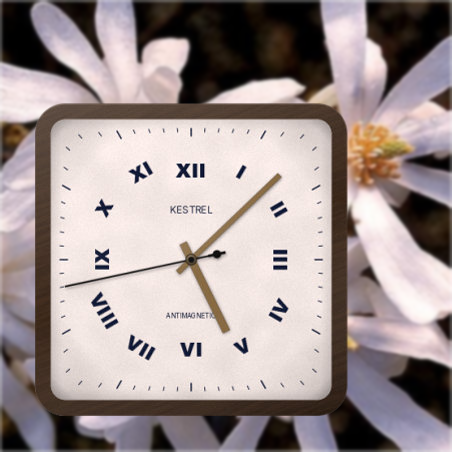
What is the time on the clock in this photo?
5:07:43
